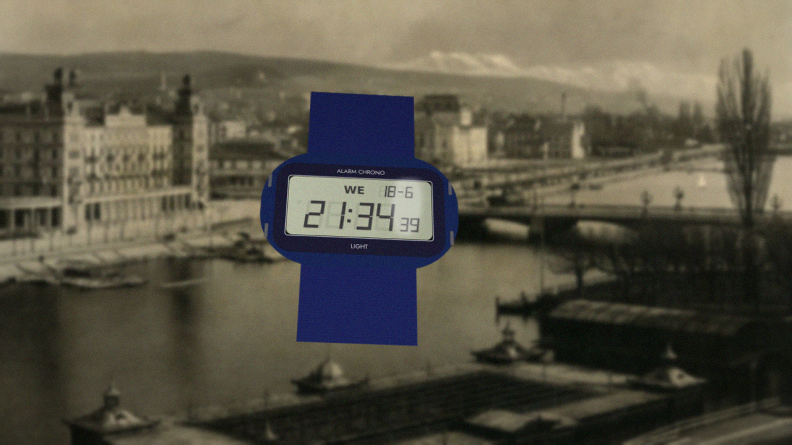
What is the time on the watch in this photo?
21:34:39
